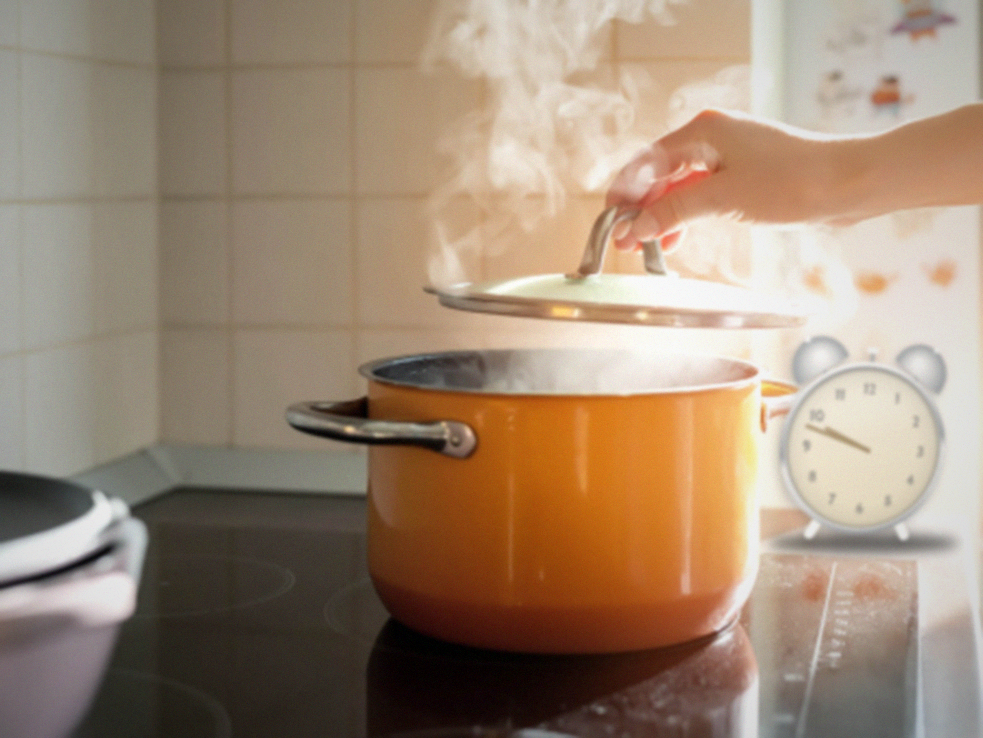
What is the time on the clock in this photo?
9:48
